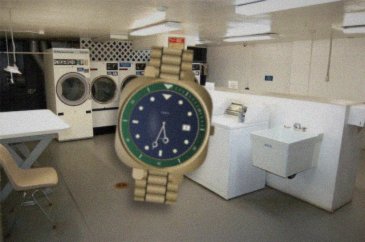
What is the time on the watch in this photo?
5:33
